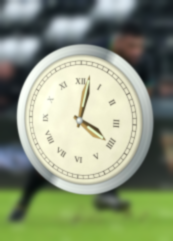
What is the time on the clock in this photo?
4:02
